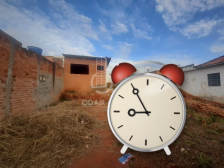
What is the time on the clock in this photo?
8:55
